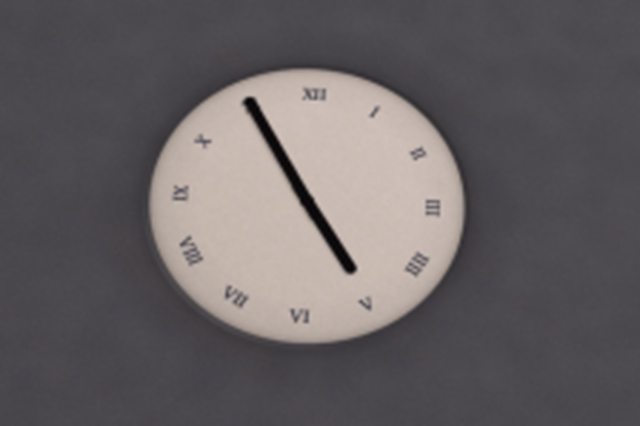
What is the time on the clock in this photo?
4:55
